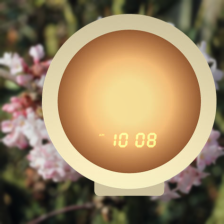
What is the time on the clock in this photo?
10:08
